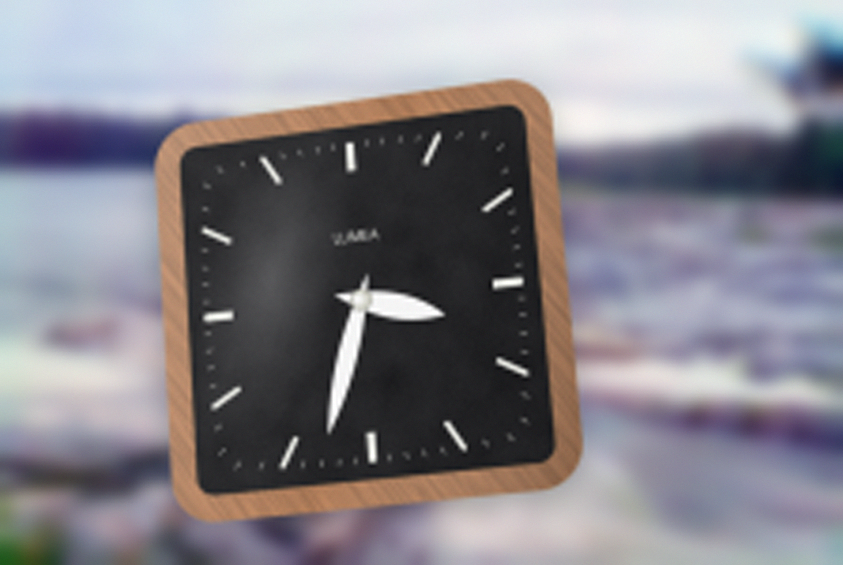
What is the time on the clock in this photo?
3:33
